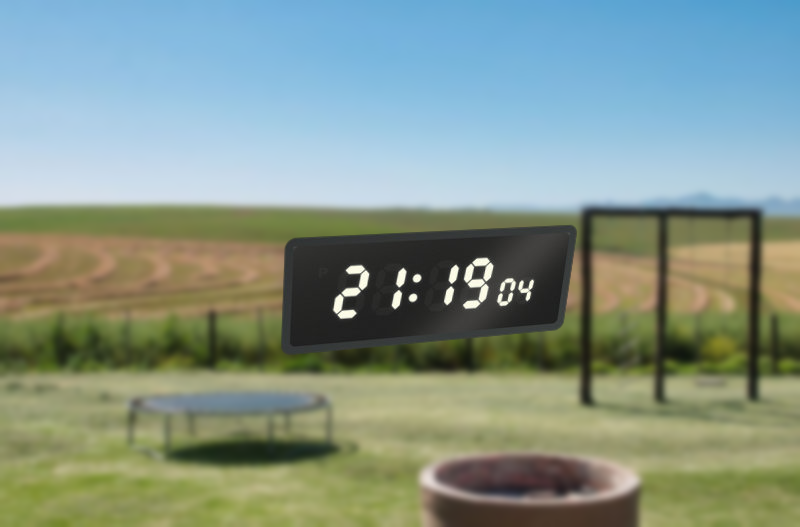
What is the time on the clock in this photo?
21:19:04
